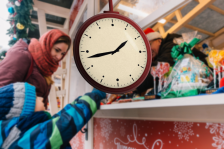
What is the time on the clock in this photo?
1:43
